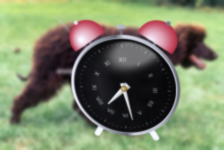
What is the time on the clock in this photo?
7:28
